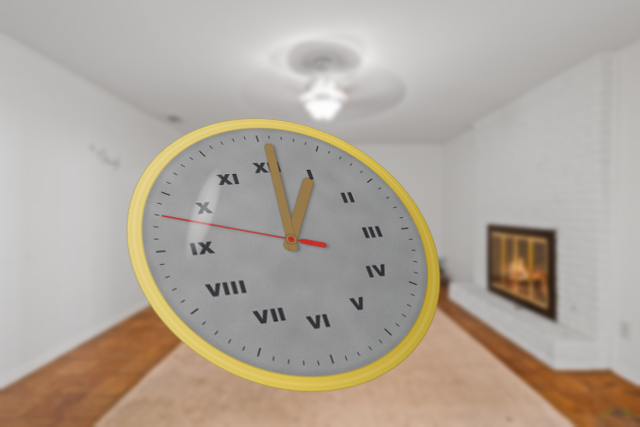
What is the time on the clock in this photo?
1:00:48
